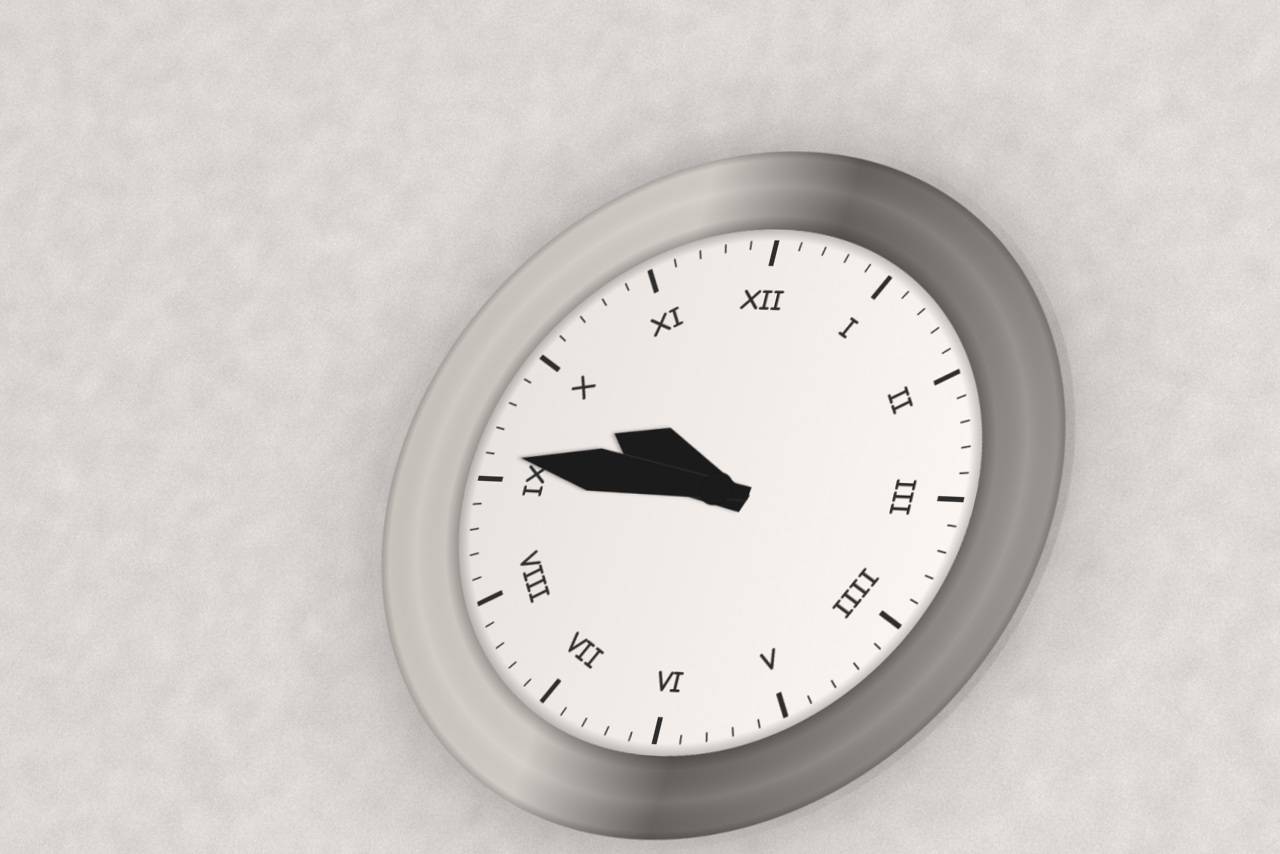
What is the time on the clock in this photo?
9:46
